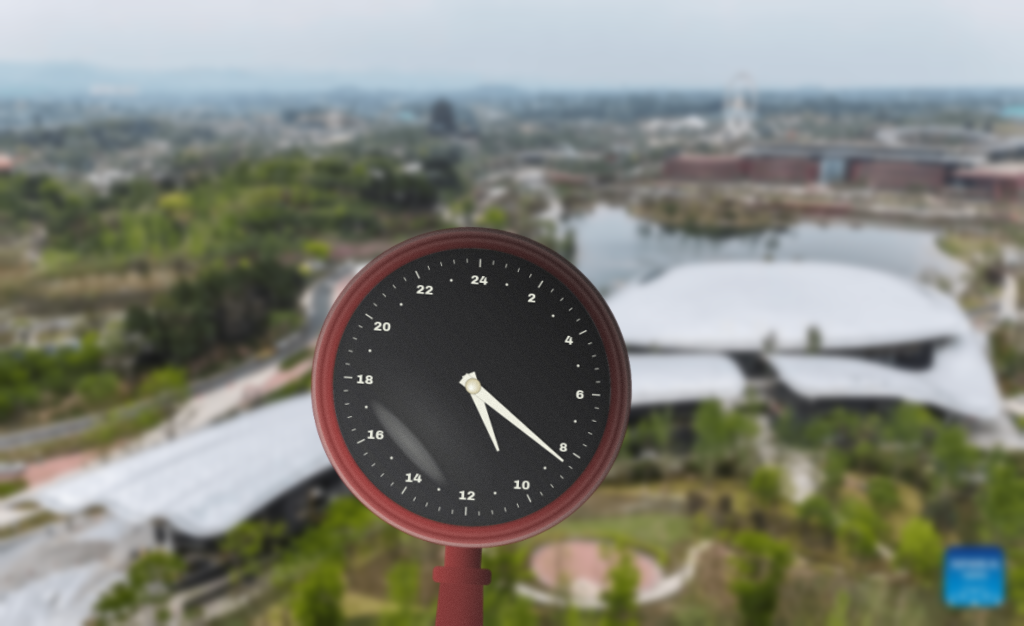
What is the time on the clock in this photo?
10:21
